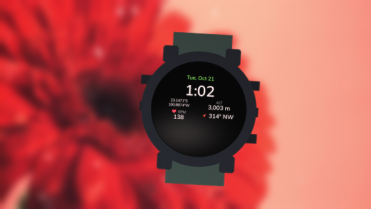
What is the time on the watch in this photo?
1:02
